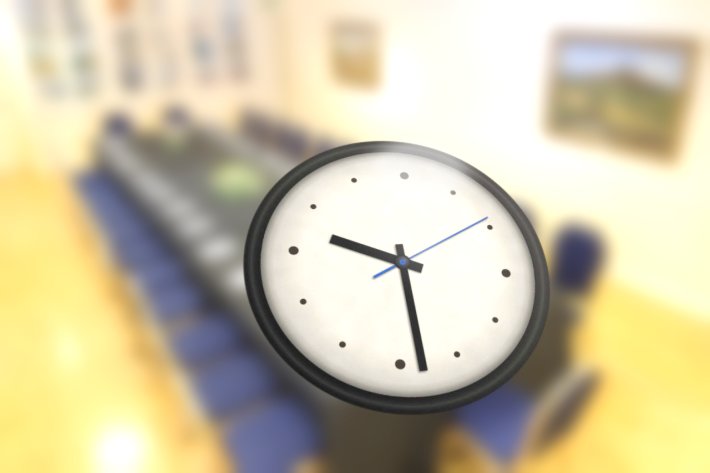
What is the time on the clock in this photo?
9:28:09
